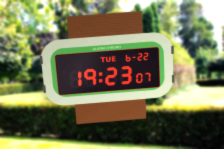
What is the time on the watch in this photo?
19:23:07
